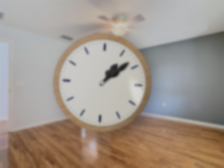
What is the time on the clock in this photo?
1:08
